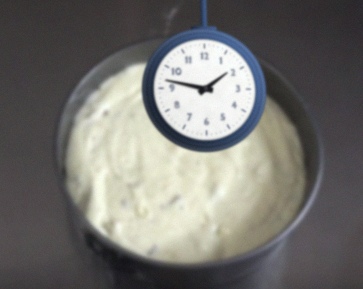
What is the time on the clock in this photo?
1:47
